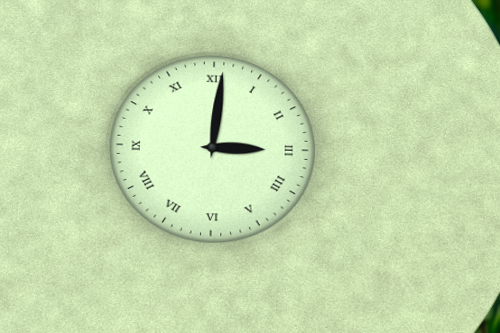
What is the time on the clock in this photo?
3:01
